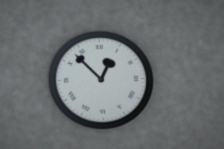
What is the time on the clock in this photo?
12:53
